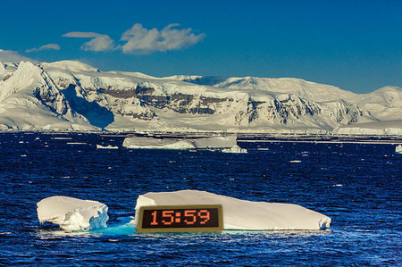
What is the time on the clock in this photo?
15:59
